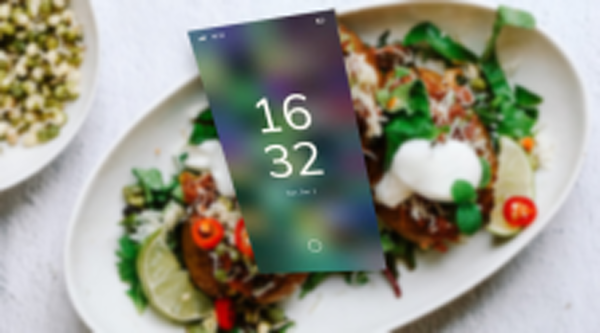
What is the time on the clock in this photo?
16:32
